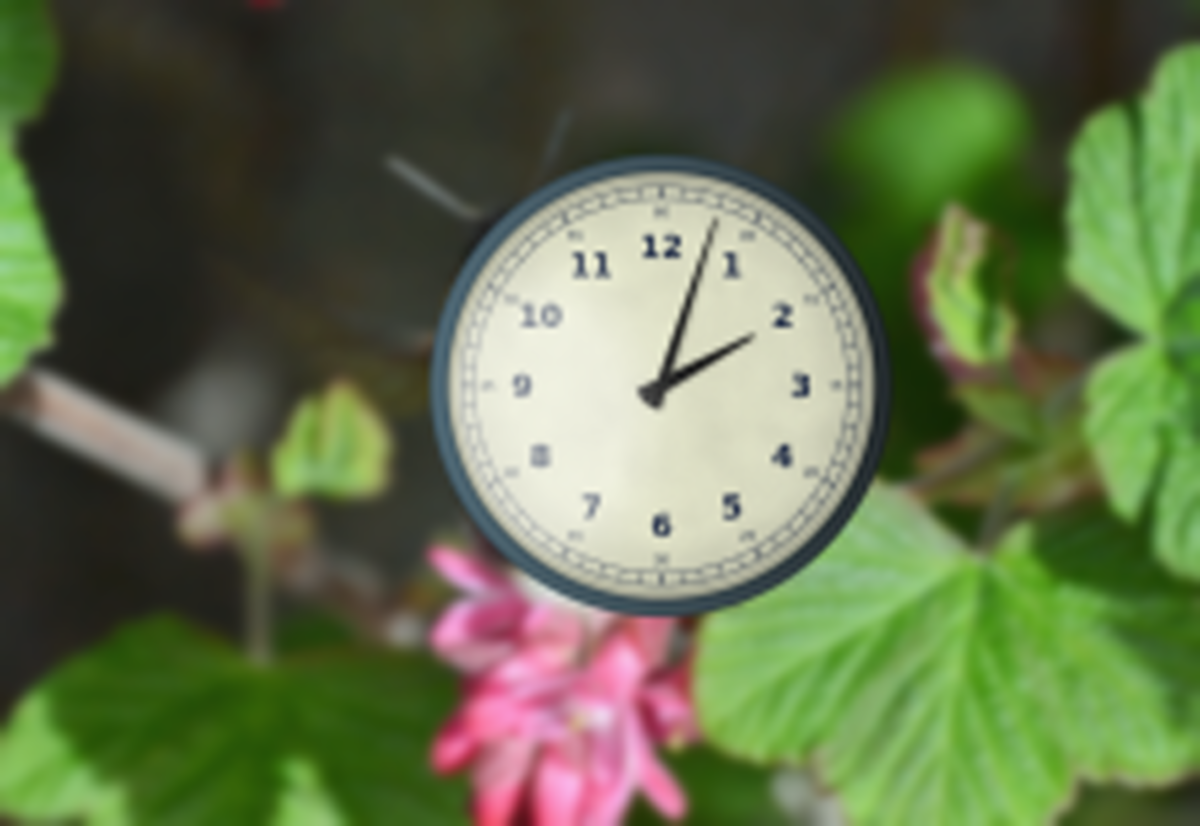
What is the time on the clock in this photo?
2:03
